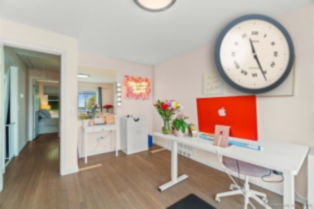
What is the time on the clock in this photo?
11:26
